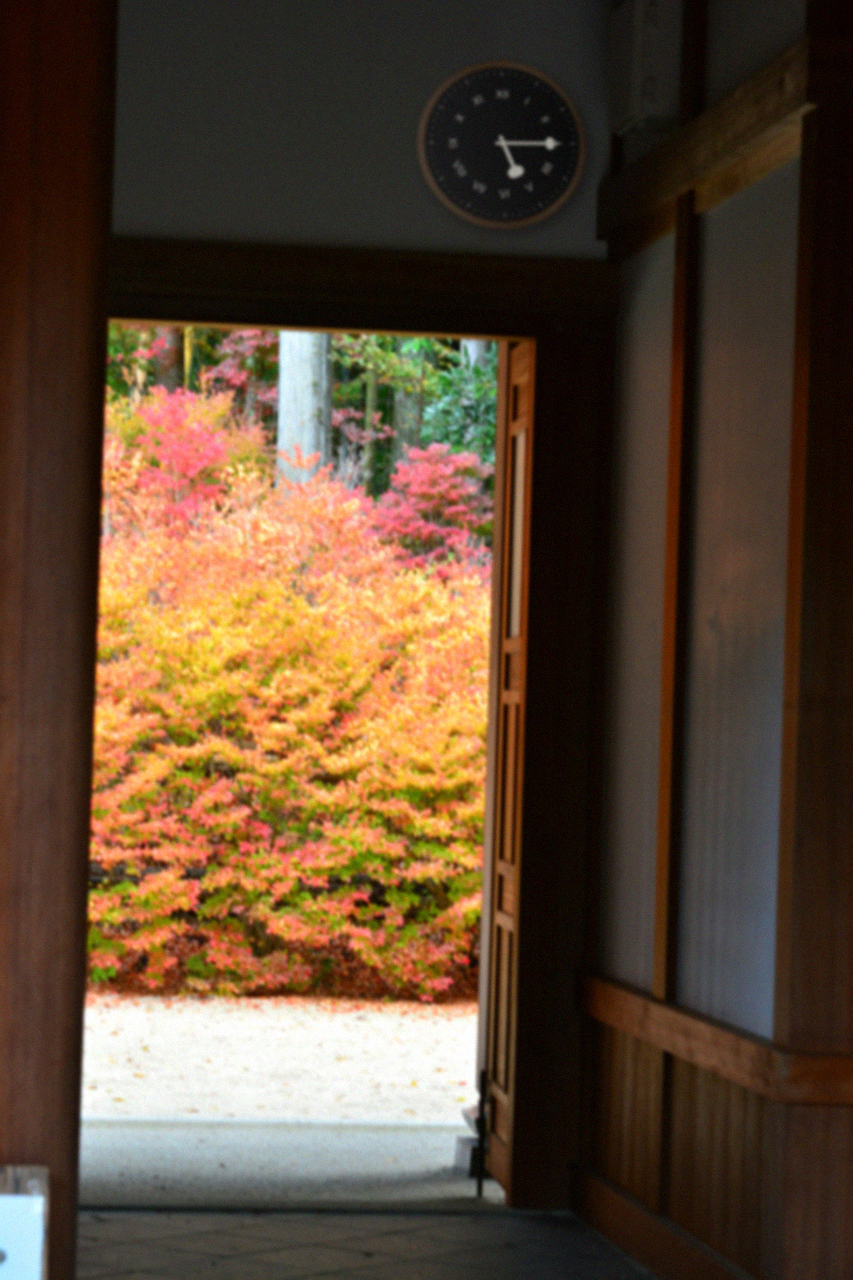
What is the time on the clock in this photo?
5:15
